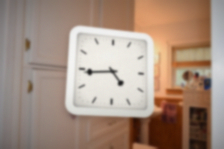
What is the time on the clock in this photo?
4:44
